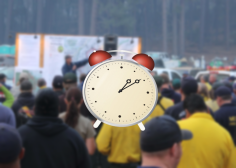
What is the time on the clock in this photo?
1:09
